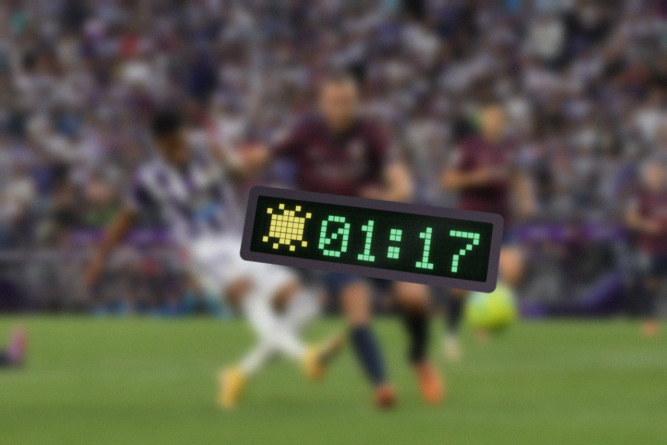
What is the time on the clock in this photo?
1:17
